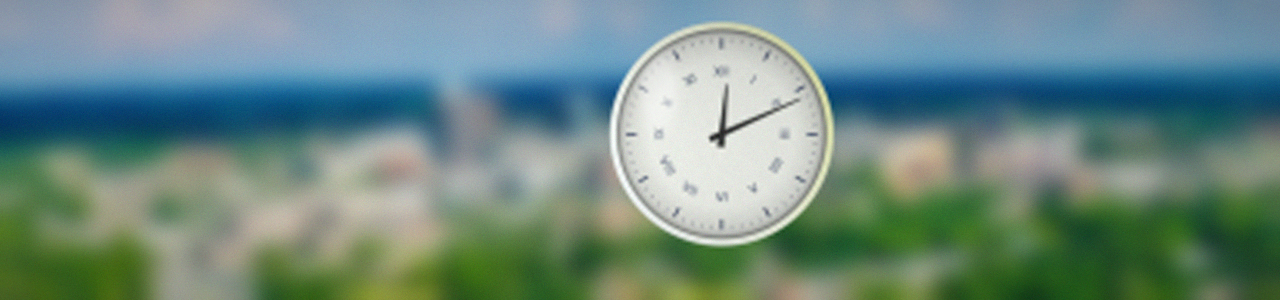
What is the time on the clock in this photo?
12:11
